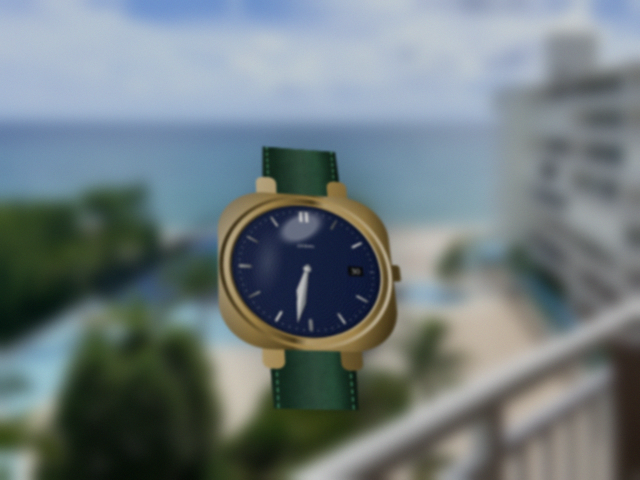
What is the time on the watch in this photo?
6:32
